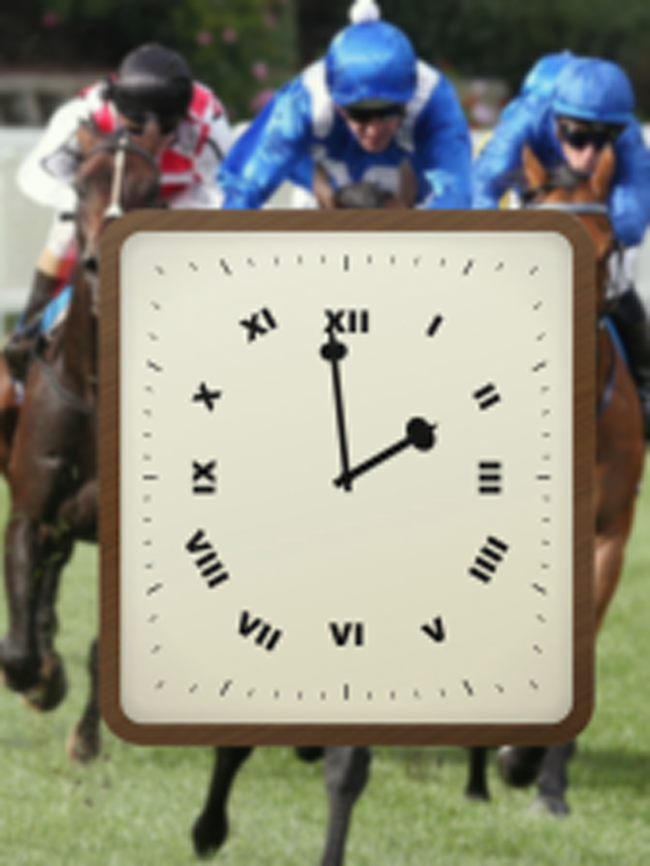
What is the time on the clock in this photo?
1:59
